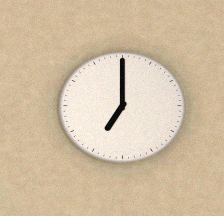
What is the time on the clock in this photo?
7:00
